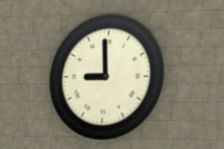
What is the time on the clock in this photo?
8:59
